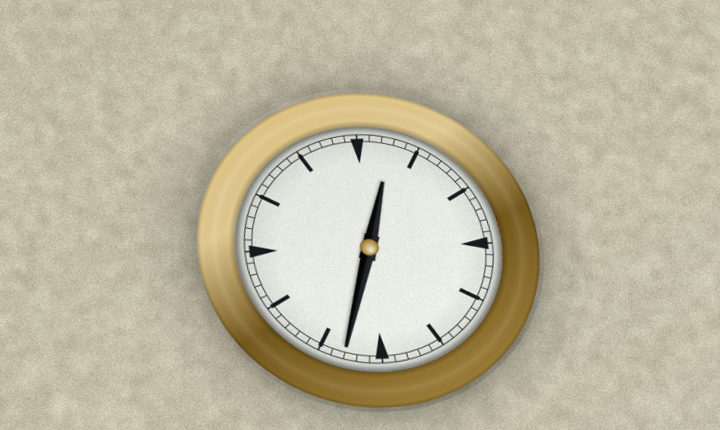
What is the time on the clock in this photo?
12:33
